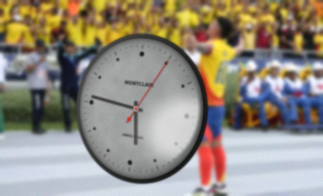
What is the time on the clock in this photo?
5:46:05
